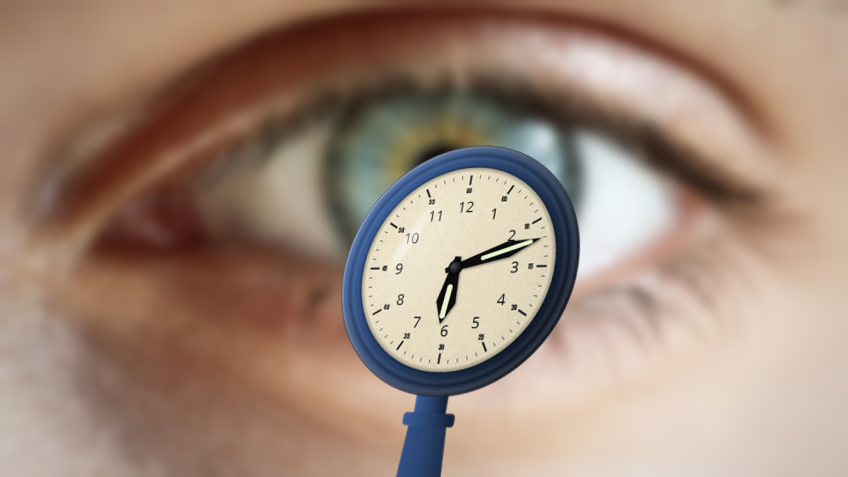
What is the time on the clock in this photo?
6:12
